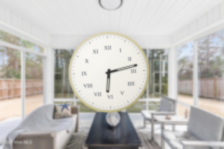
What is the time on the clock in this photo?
6:13
